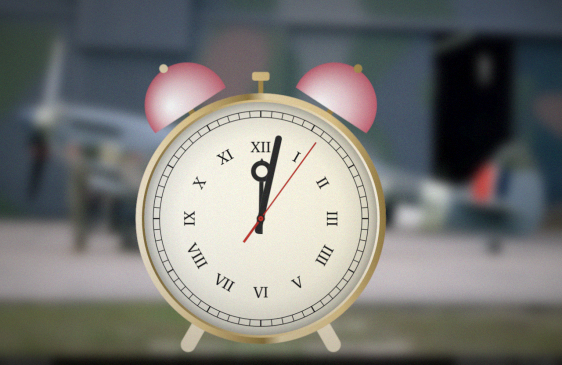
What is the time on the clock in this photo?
12:02:06
